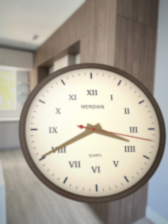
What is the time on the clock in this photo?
3:40:17
